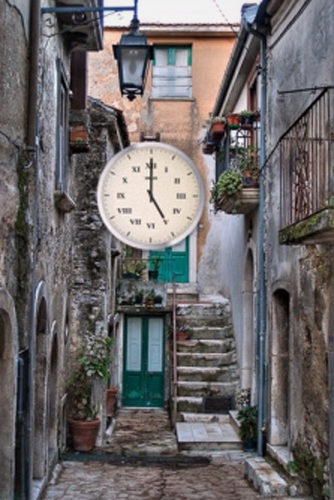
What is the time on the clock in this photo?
5:00
